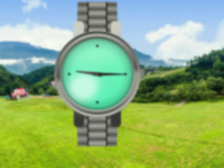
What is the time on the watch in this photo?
9:15
